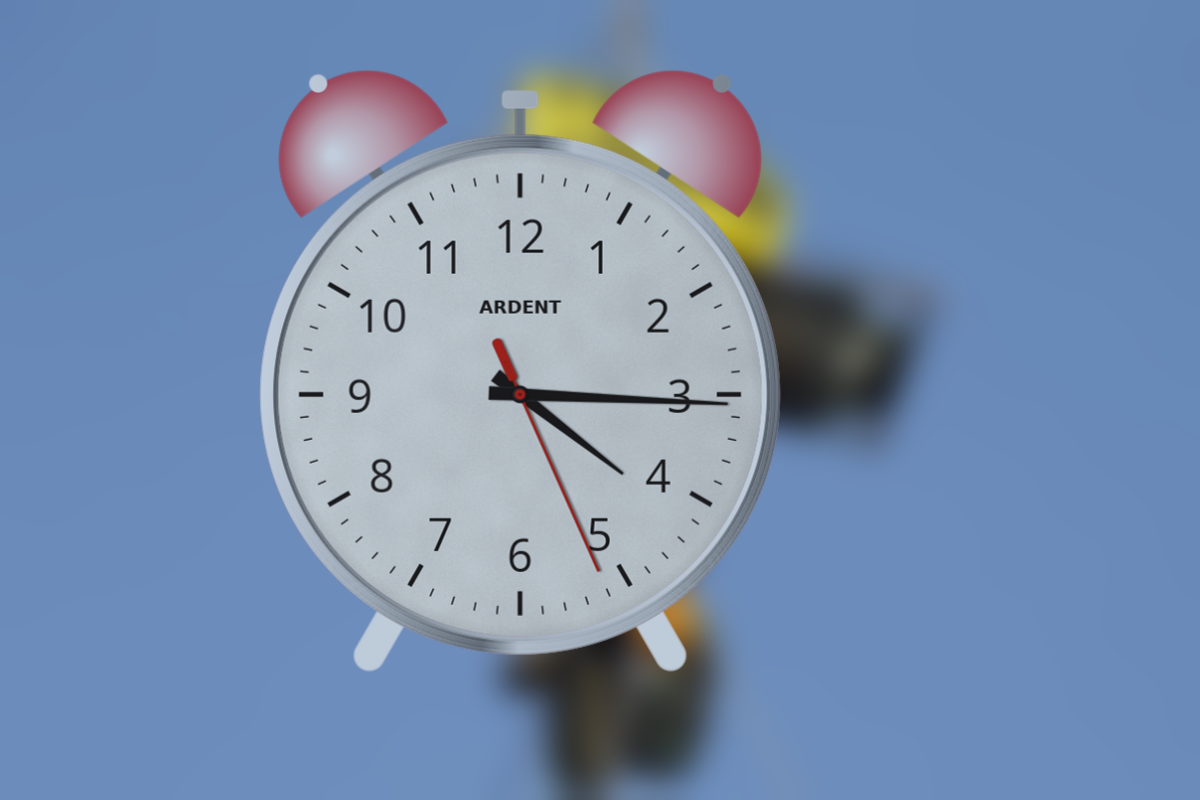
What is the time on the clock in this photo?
4:15:26
